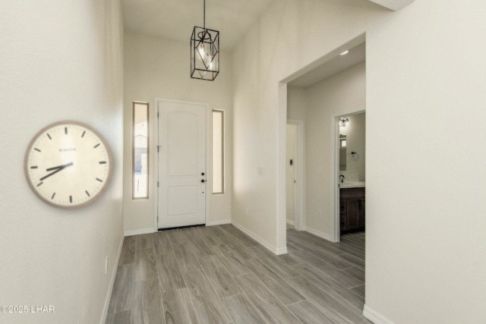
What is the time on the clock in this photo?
8:41
